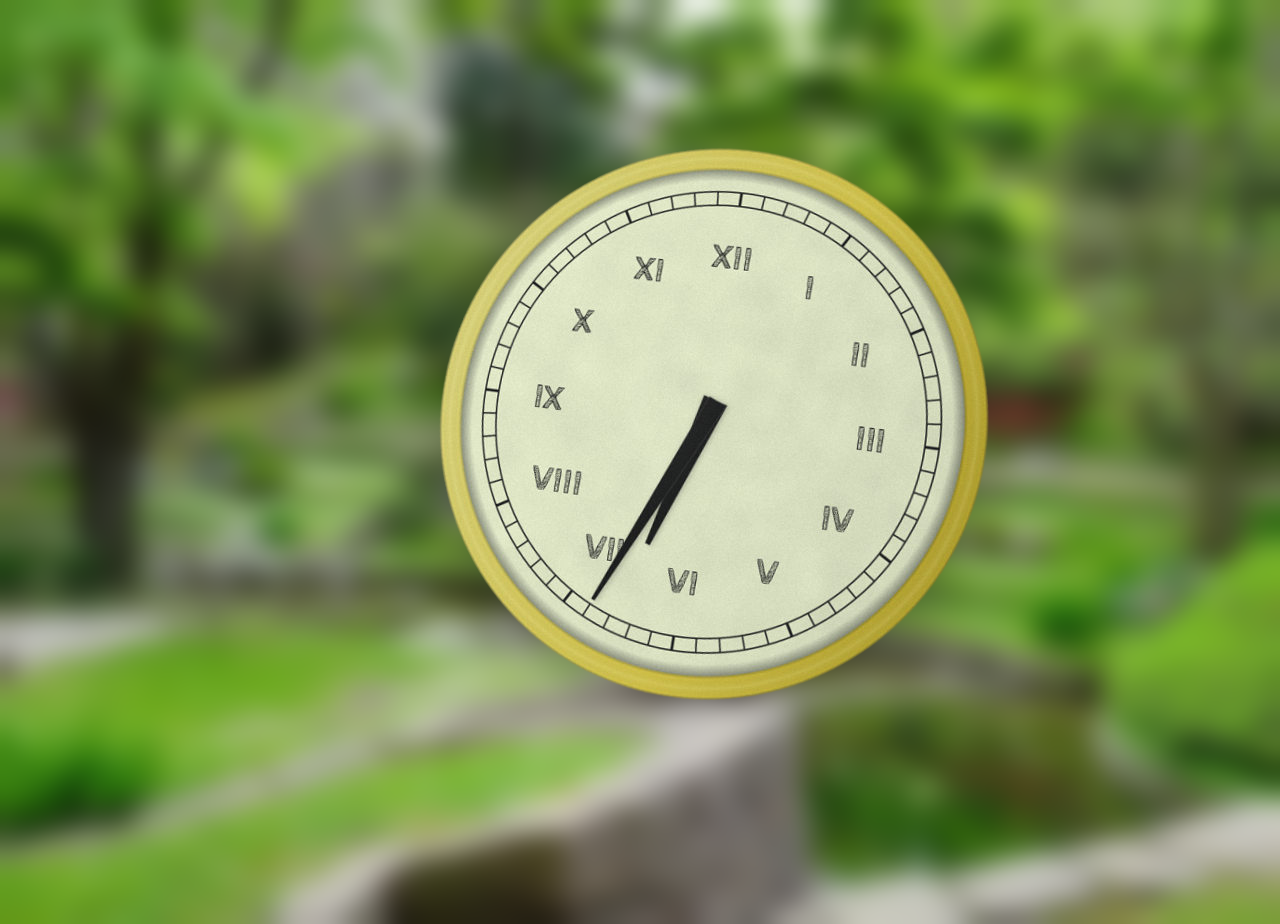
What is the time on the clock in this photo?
6:34
